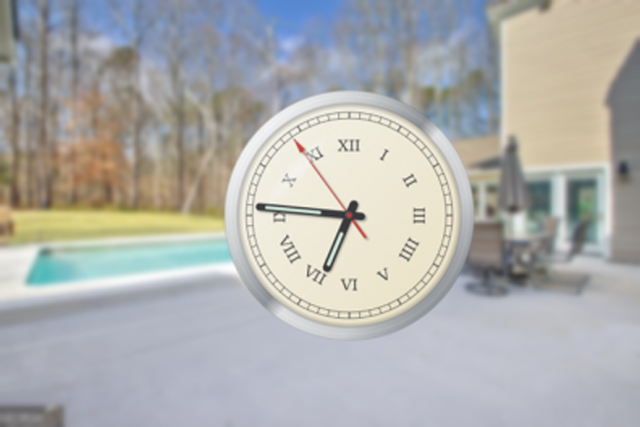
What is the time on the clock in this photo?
6:45:54
